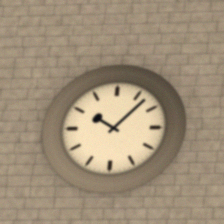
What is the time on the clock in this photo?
10:07
